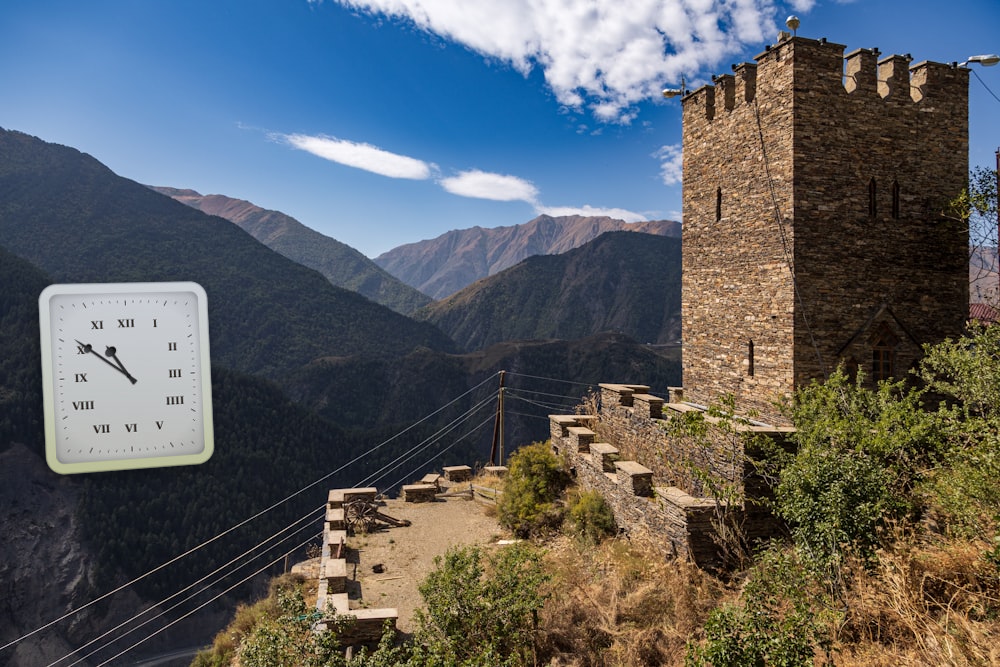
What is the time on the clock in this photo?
10:51
